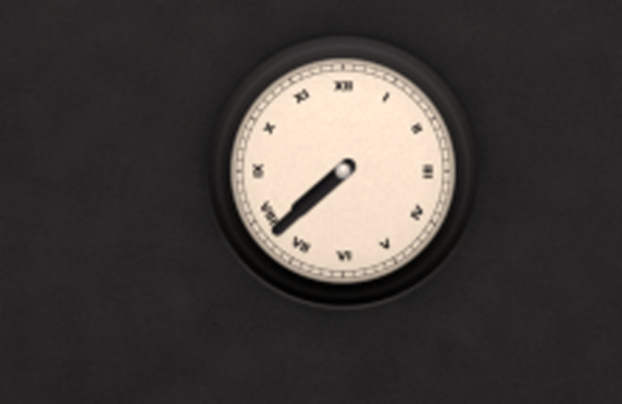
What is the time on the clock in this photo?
7:38
